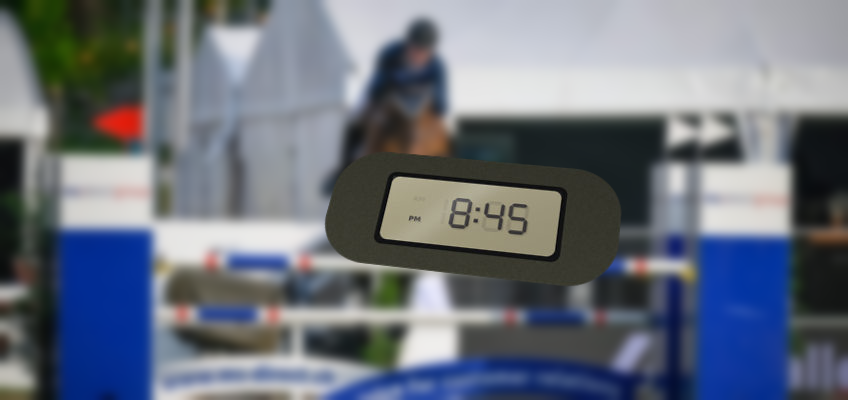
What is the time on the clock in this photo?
8:45
